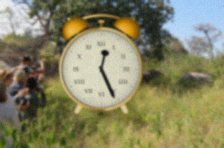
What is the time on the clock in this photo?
12:26
